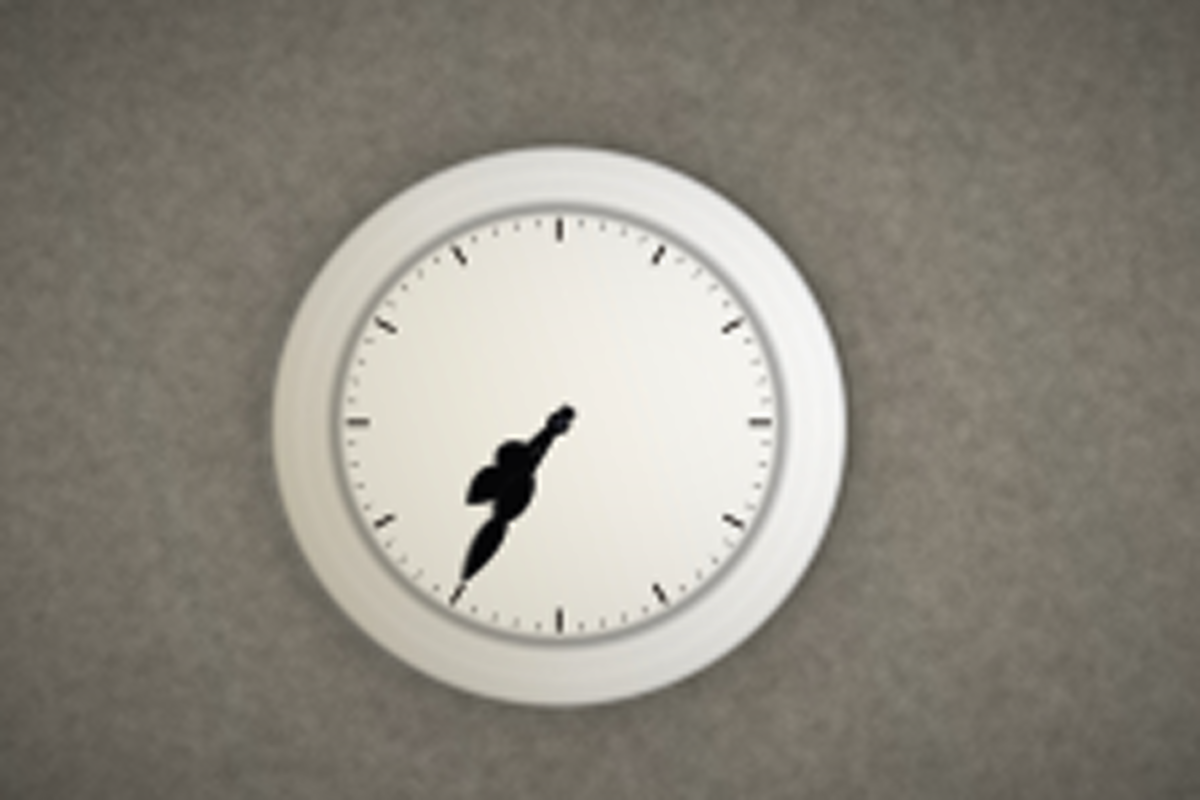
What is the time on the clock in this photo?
7:35
